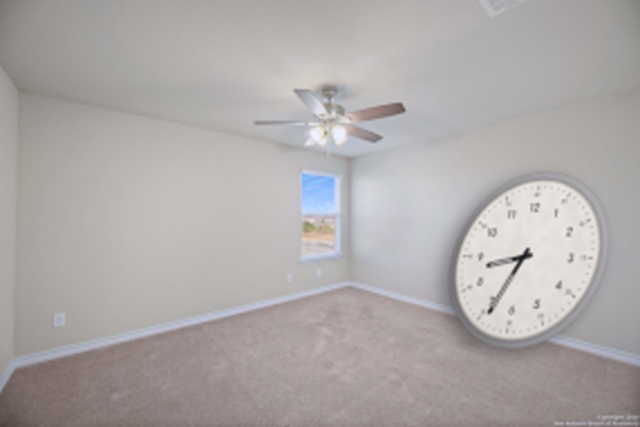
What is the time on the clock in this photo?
8:34
